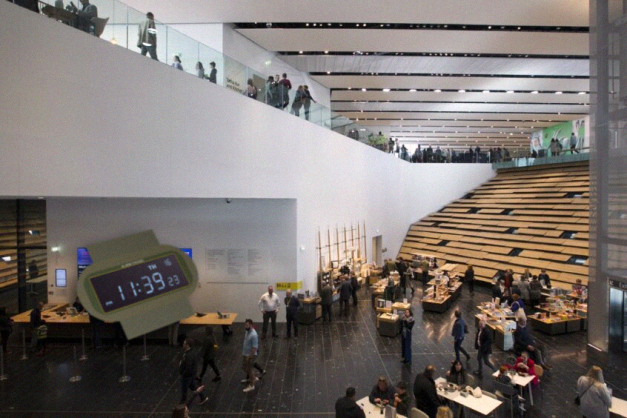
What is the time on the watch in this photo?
11:39
